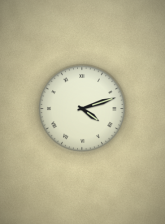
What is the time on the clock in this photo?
4:12
